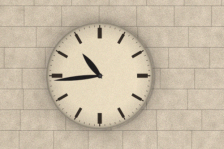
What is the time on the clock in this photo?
10:44
